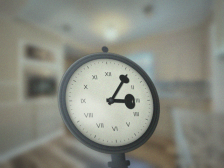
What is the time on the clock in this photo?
3:06
